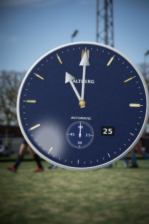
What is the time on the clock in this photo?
11:00
